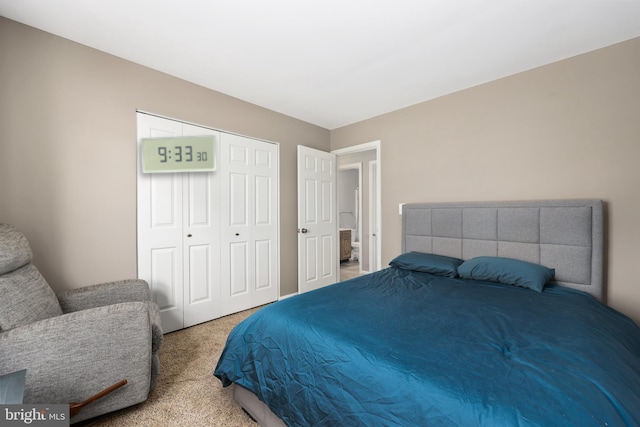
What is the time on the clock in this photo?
9:33
